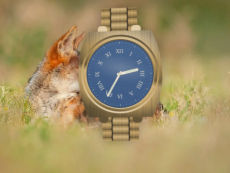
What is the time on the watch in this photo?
2:35
